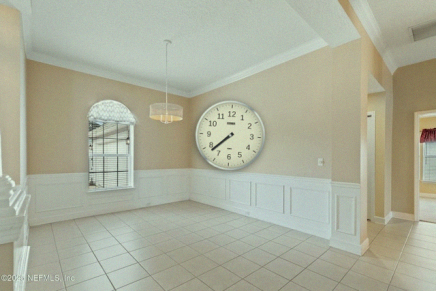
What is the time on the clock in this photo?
7:38
